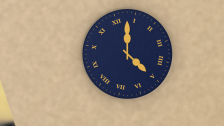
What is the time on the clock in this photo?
5:03
